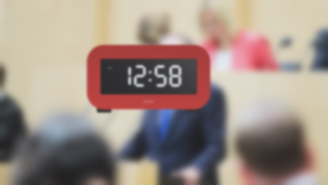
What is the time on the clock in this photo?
12:58
